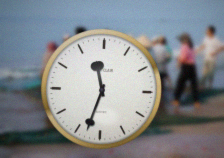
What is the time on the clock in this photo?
11:33
